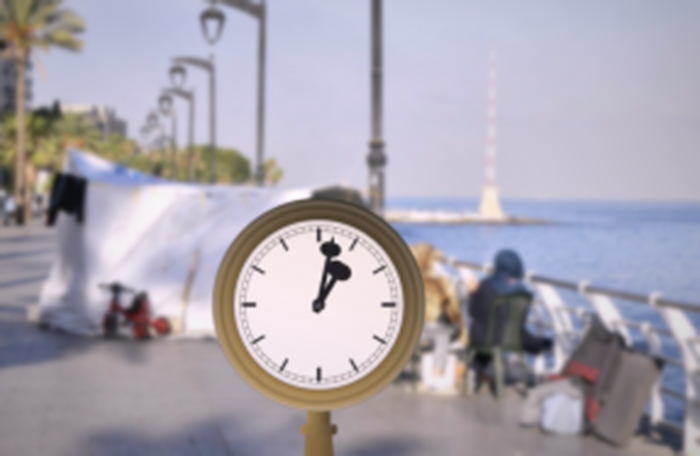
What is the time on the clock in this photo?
1:02
